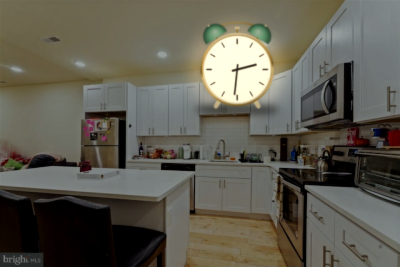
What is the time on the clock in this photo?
2:31
